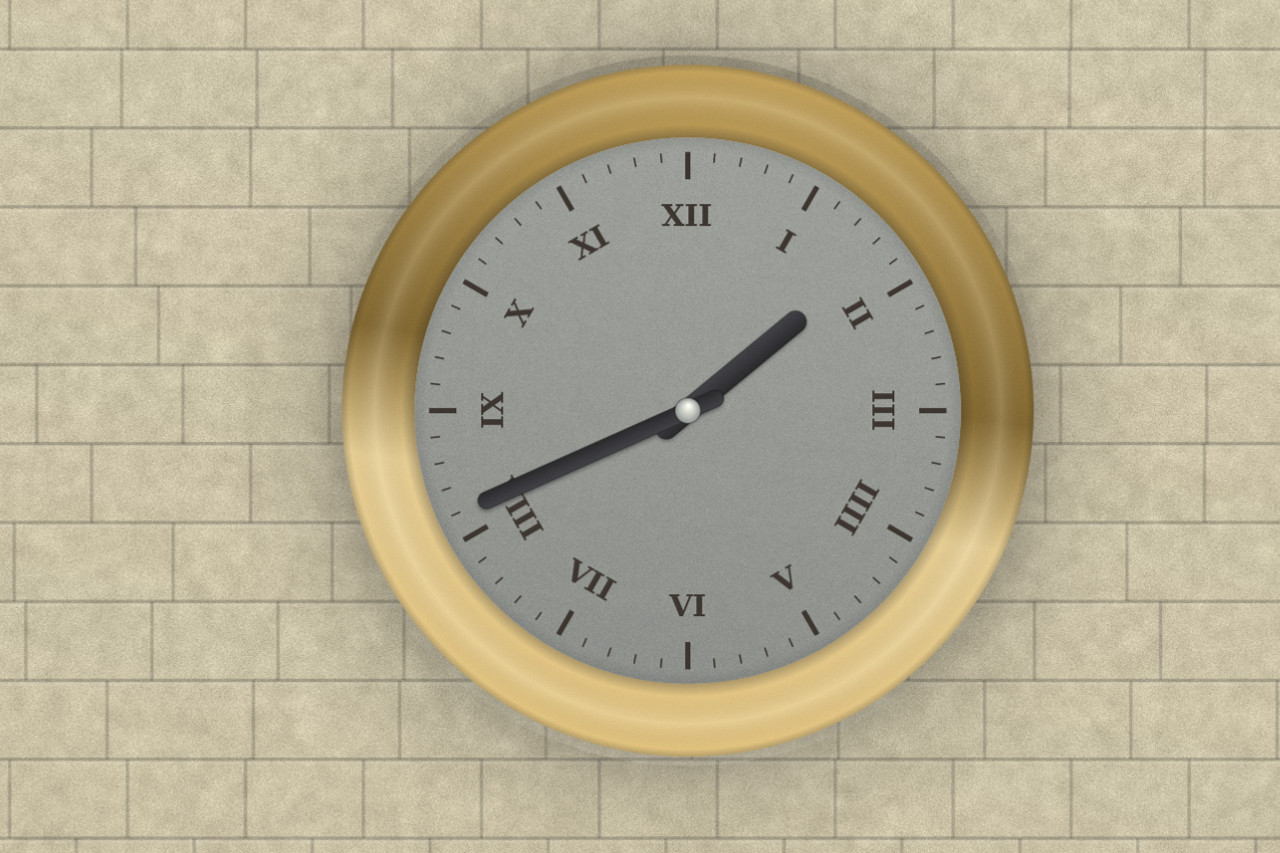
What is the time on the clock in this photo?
1:41
